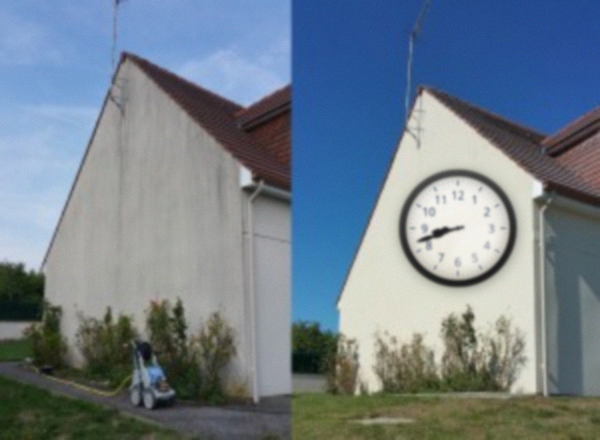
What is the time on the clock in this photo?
8:42
